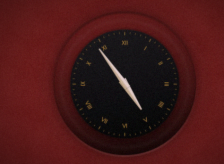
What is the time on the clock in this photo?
4:54
